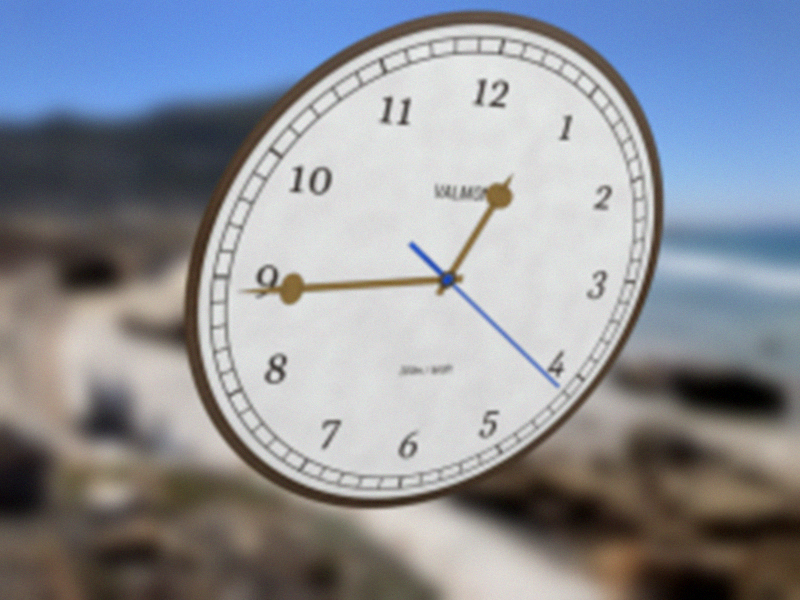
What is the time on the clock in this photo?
12:44:21
